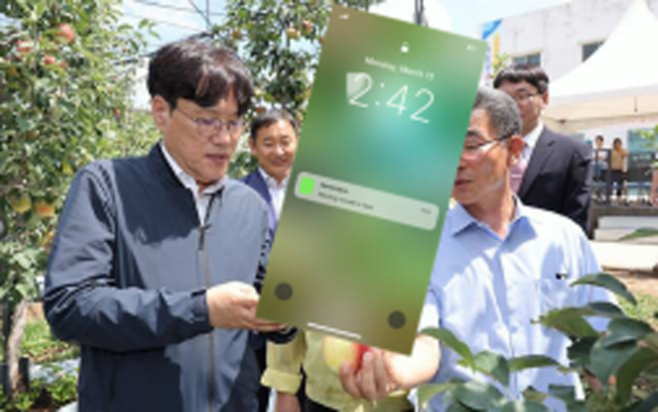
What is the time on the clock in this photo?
2:42
